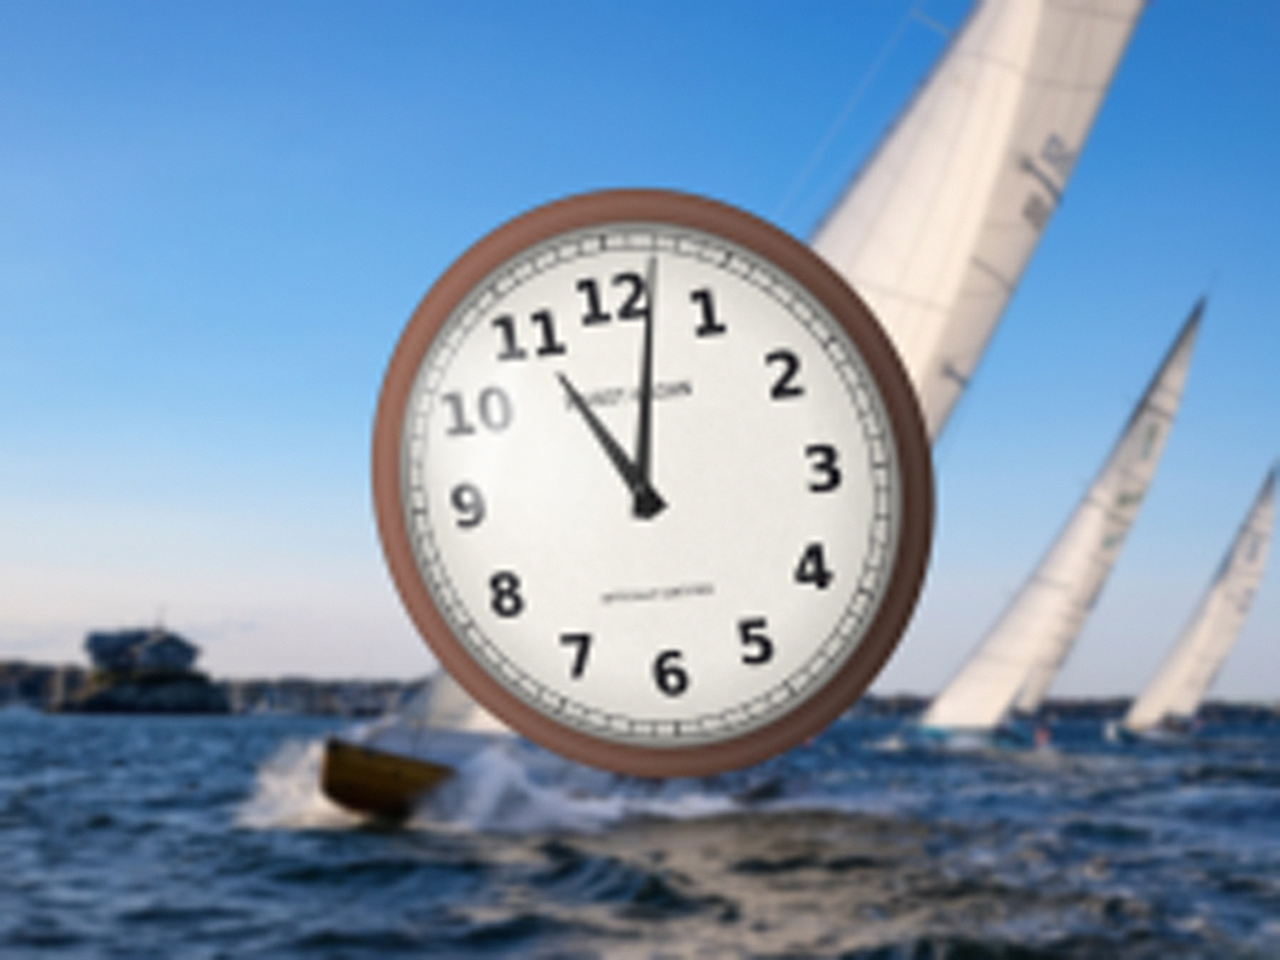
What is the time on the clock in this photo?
11:02
